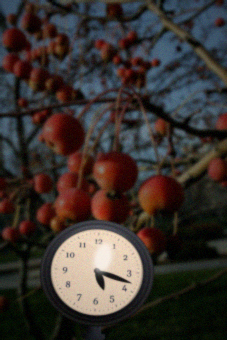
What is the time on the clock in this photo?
5:18
